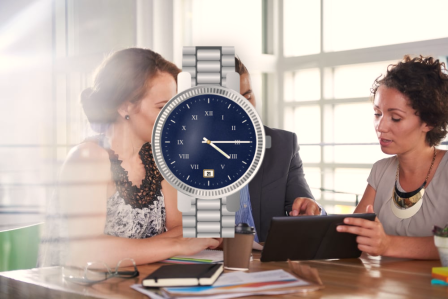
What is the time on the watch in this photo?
4:15
